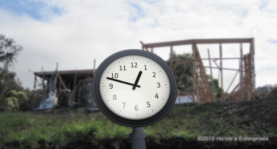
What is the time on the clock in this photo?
12:48
